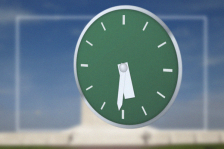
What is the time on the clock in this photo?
5:31
